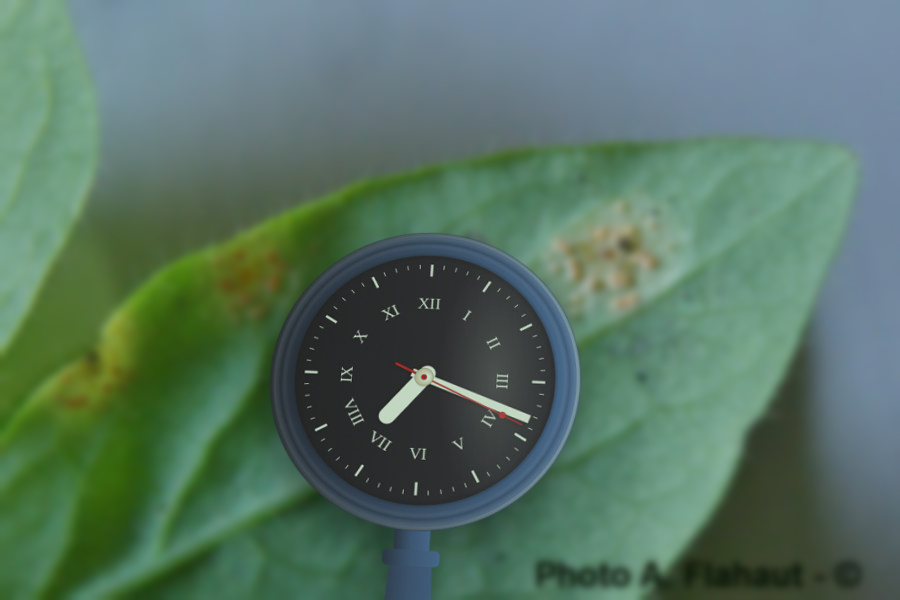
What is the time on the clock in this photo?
7:18:19
